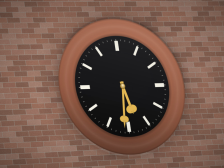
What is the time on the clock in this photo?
5:31
